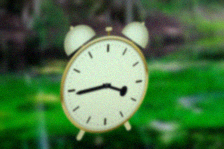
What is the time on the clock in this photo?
3:44
